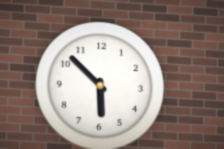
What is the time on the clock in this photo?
5:52
